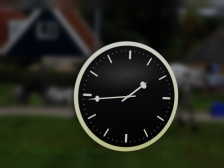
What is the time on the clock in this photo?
1:44
